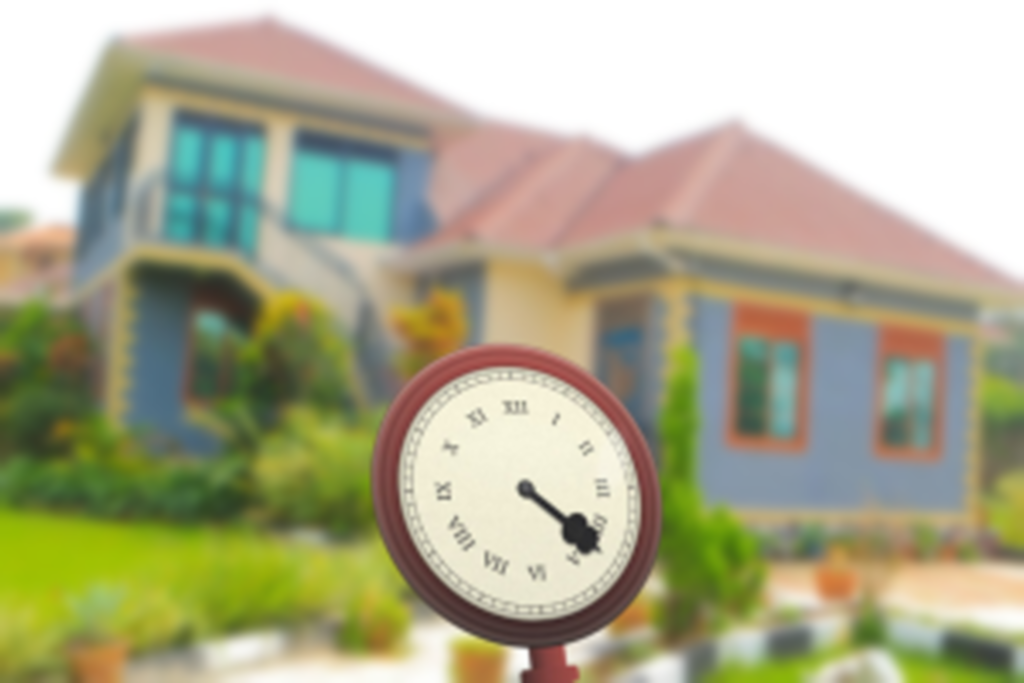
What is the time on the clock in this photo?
4:22
